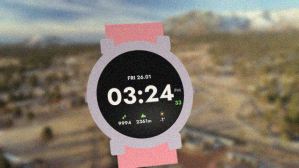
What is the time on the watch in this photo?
3:24
